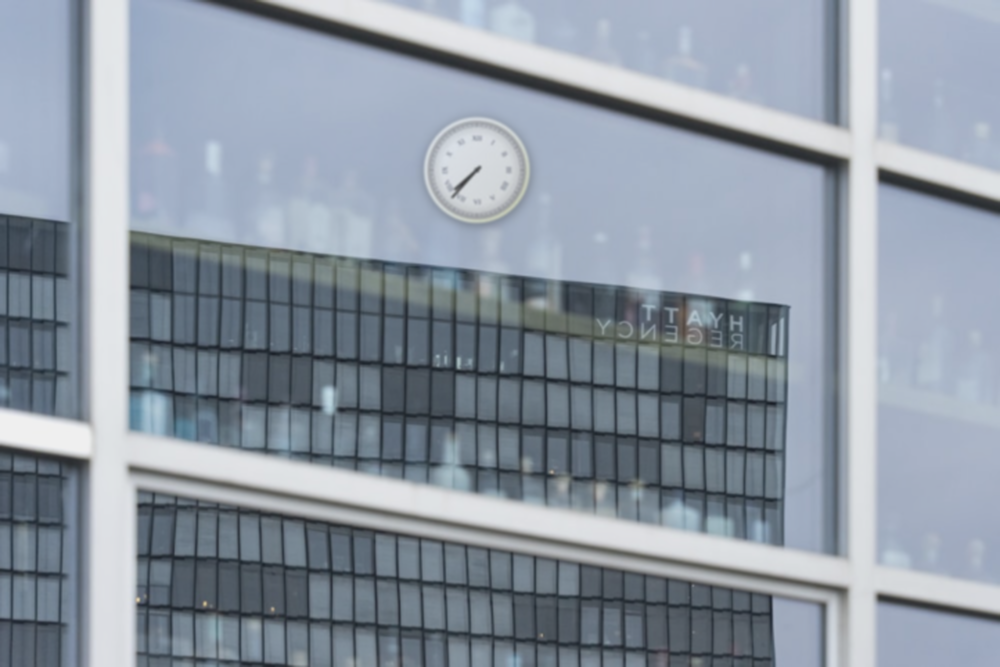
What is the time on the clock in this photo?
7:37
